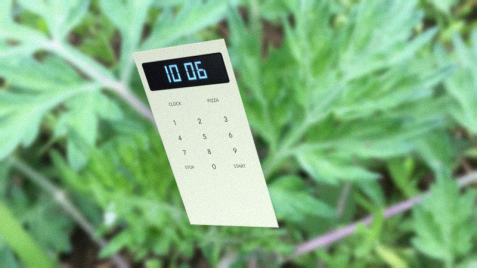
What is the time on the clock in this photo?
10:06
